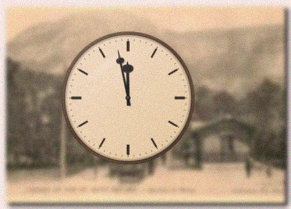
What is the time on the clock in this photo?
11:58
